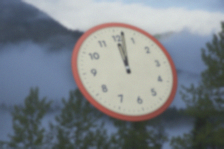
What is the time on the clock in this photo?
12:02
